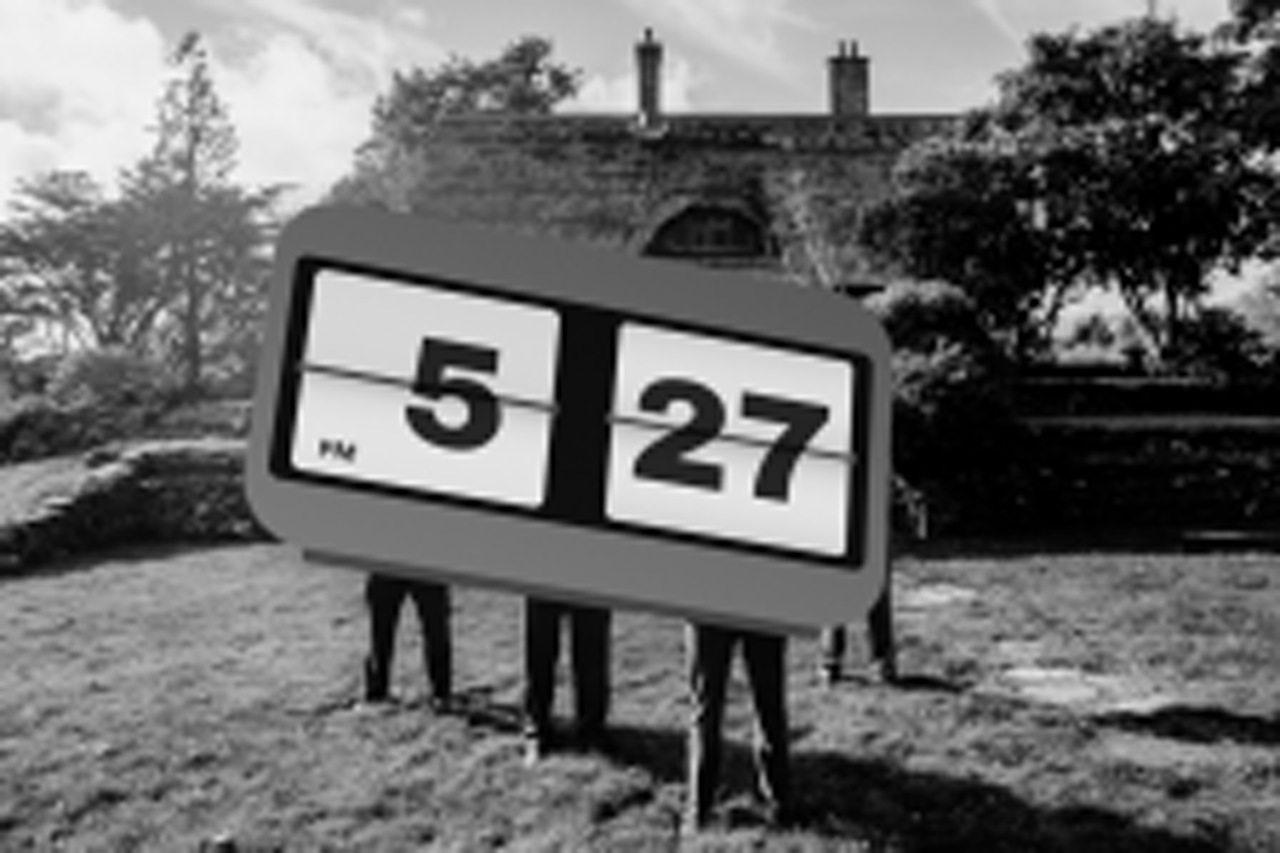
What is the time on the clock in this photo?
5:27
